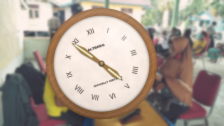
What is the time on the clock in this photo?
4:54
